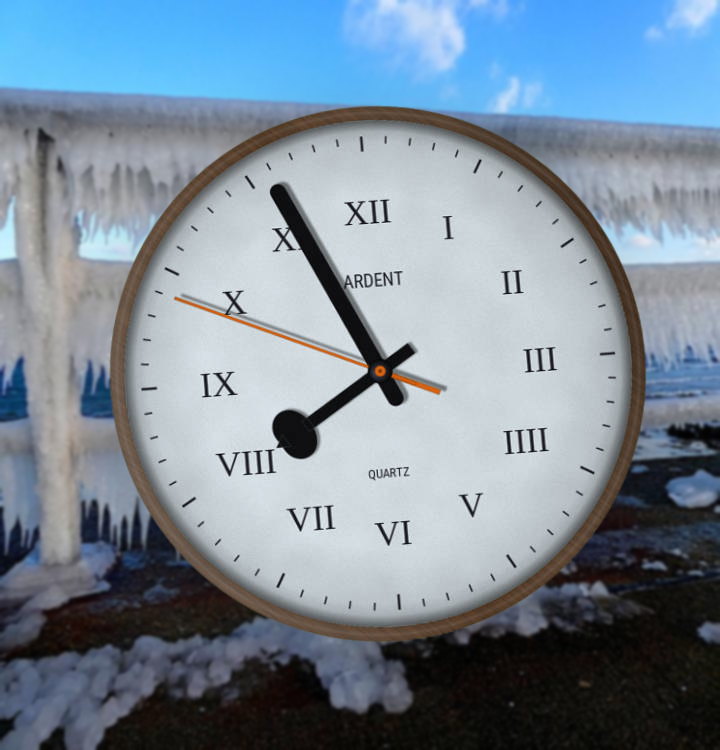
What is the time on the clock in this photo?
7:55:49
